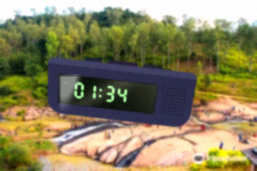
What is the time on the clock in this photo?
1:34
